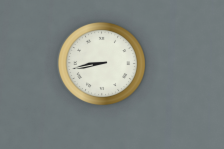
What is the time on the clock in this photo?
8:43
